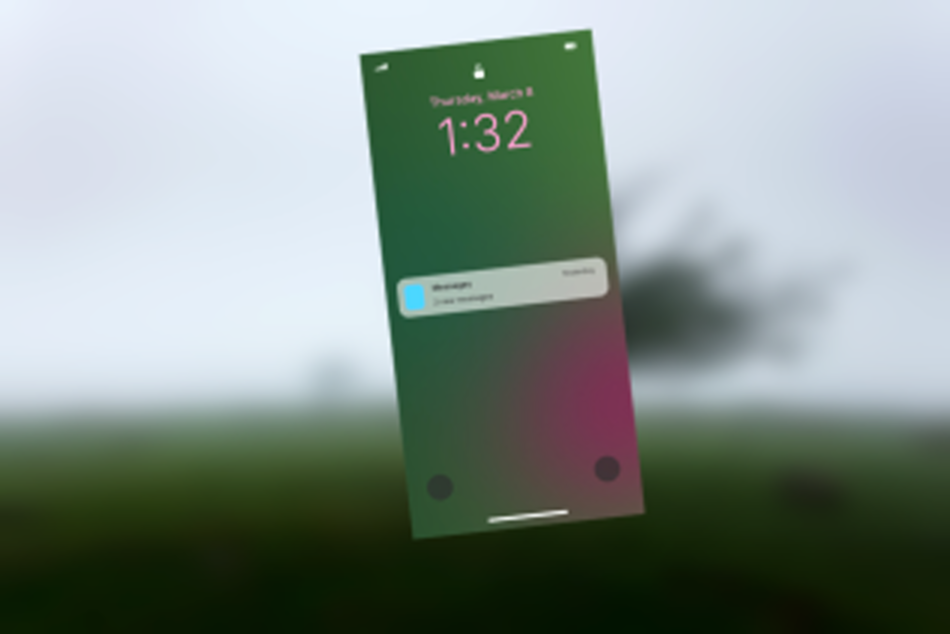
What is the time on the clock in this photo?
1:32
